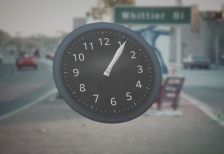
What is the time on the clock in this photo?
1:06
